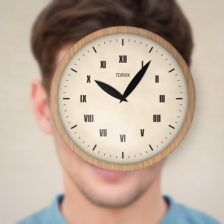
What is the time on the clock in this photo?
10:06
